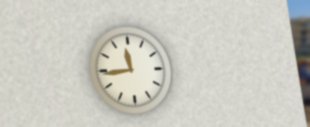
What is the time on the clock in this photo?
11:44
